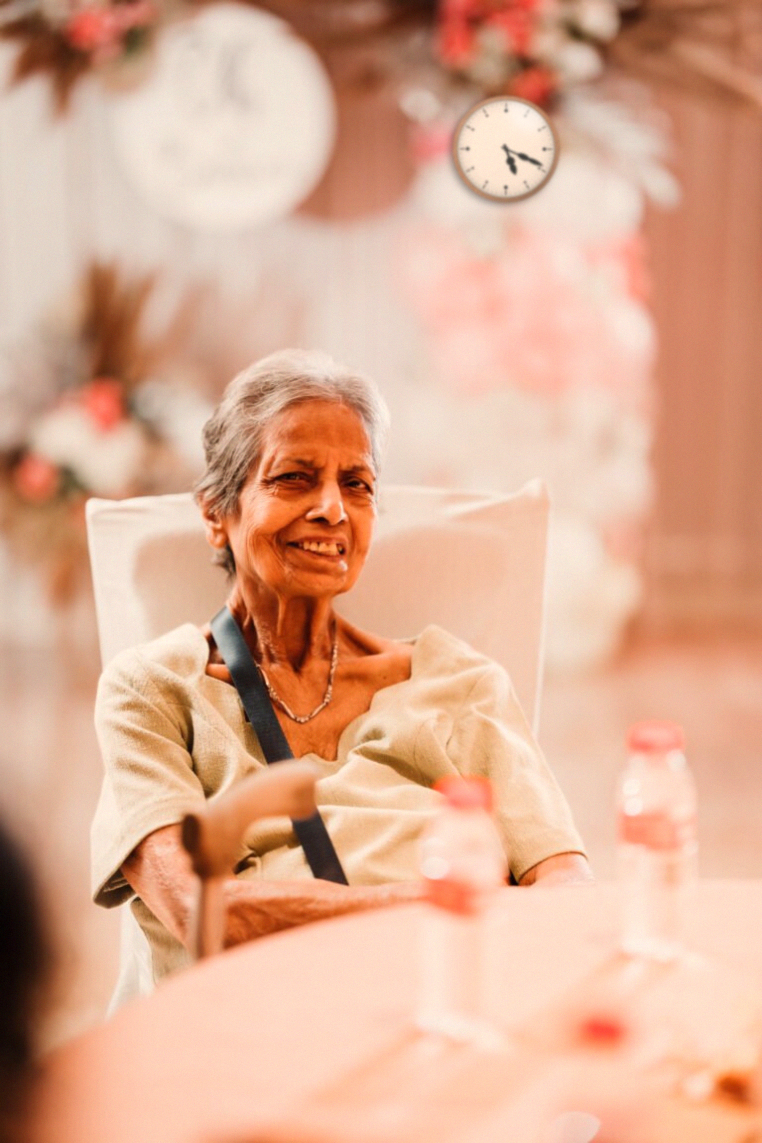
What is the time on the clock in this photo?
5:19
